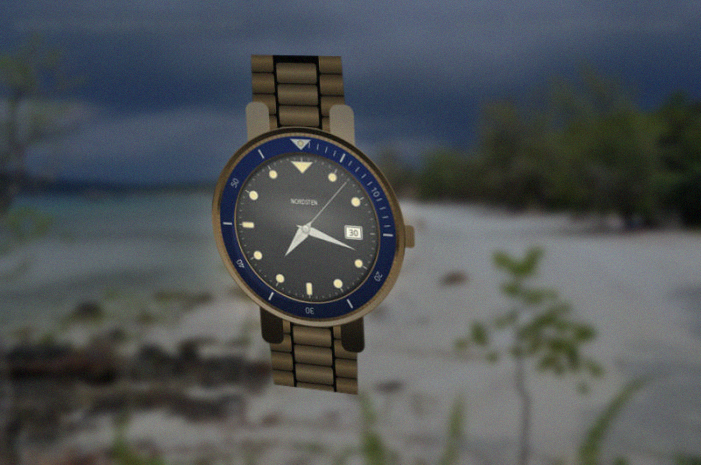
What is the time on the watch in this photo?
7:18:07
